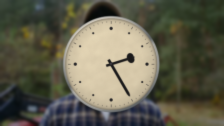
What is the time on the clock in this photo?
2:25
